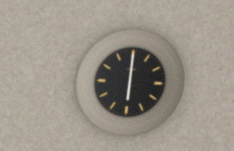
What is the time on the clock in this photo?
6:00
